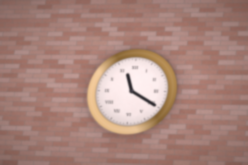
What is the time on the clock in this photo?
11:20
